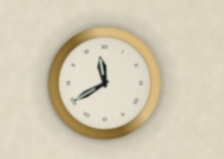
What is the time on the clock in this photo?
11:40
